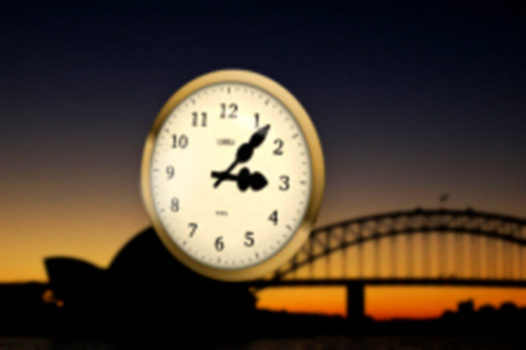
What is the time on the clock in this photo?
3:07
